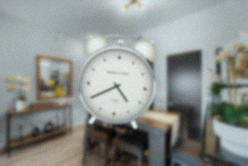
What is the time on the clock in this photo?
4:40
